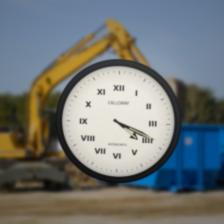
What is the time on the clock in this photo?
4:19
